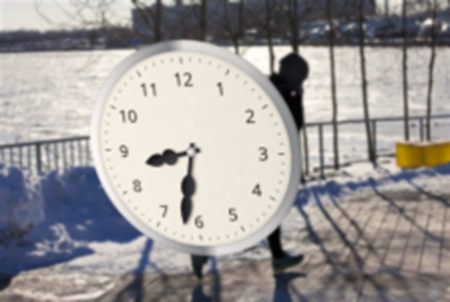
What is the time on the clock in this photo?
8:32
